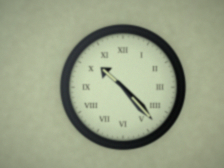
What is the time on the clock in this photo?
10:23
